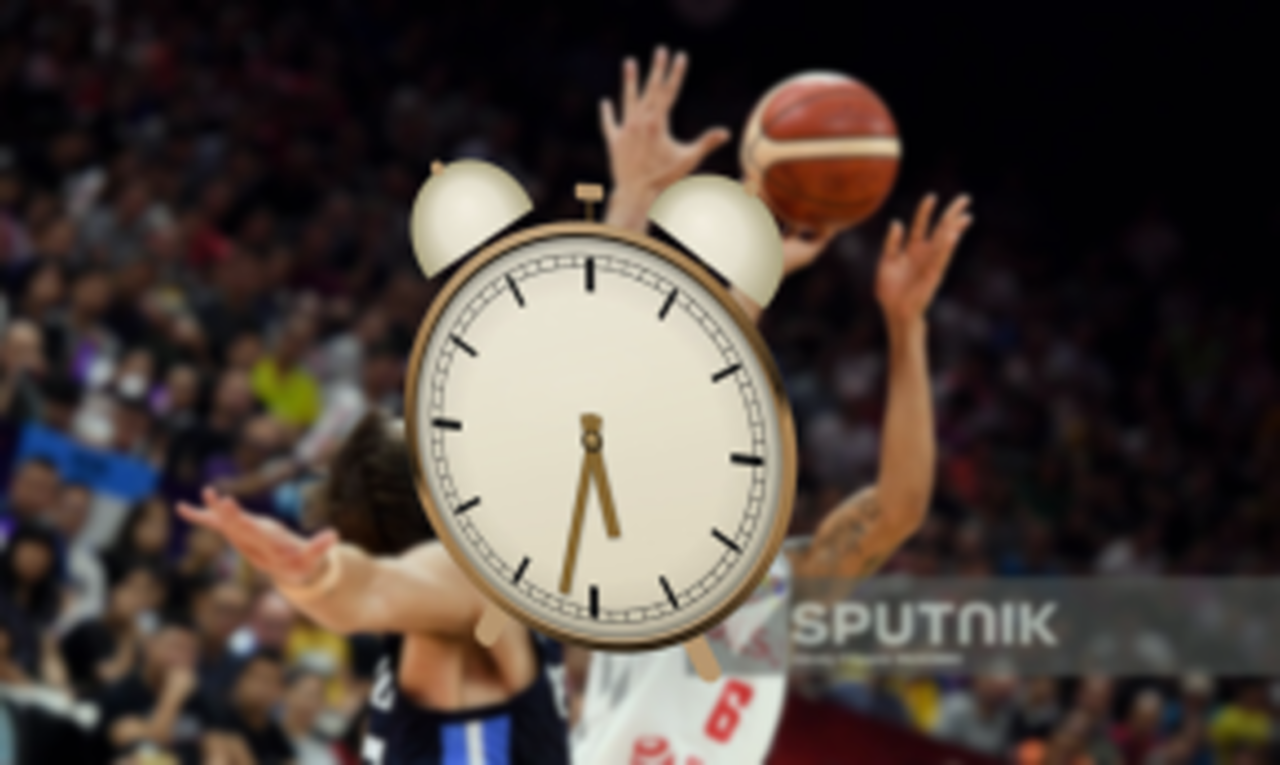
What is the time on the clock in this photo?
5:32
